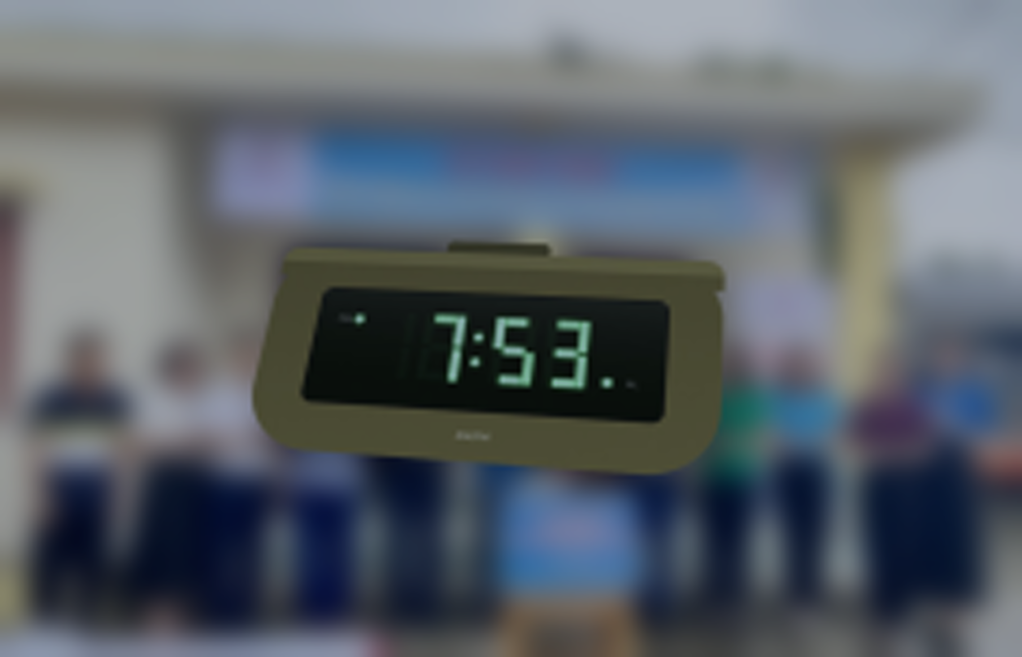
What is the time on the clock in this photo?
7:53
